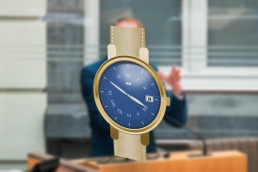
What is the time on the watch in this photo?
3:50
